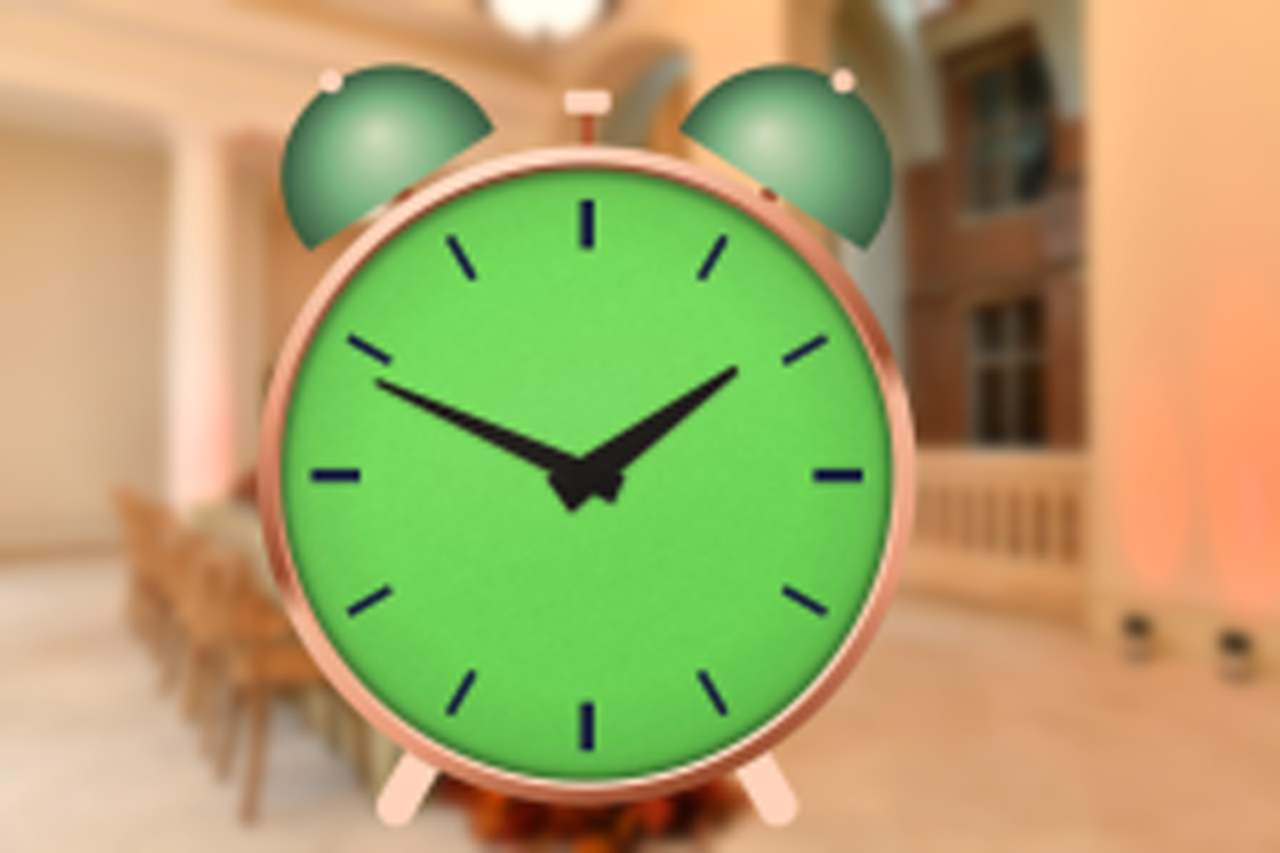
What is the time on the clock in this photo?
1:49
